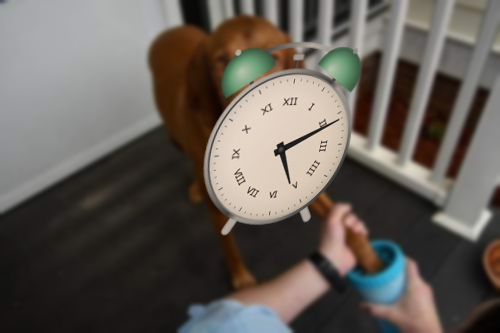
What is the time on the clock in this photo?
5:11
